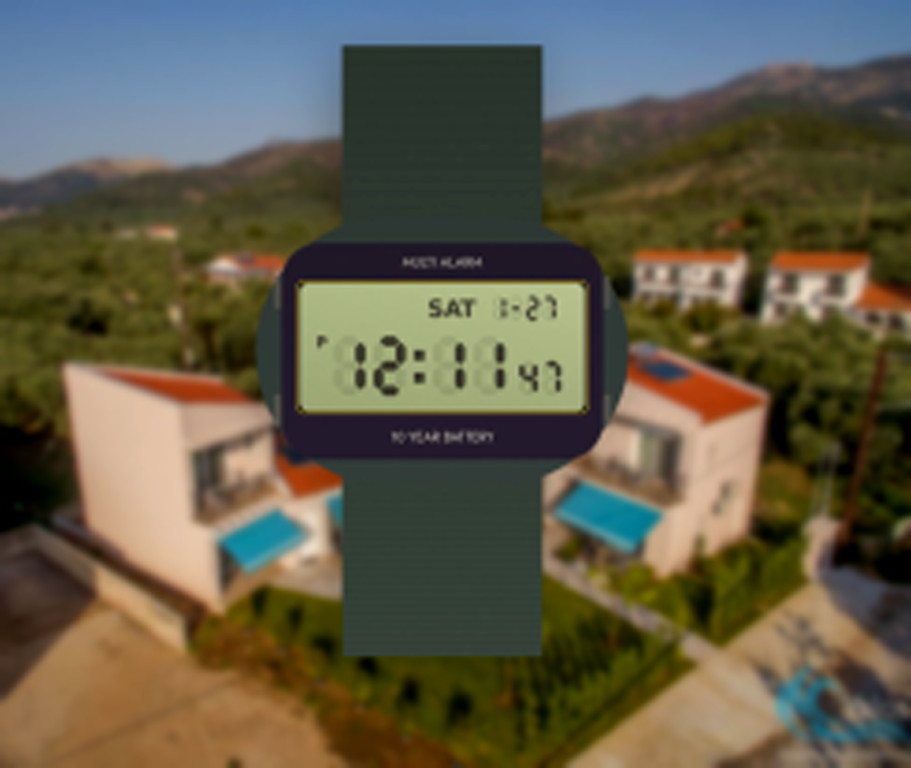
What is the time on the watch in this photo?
12:11:47
